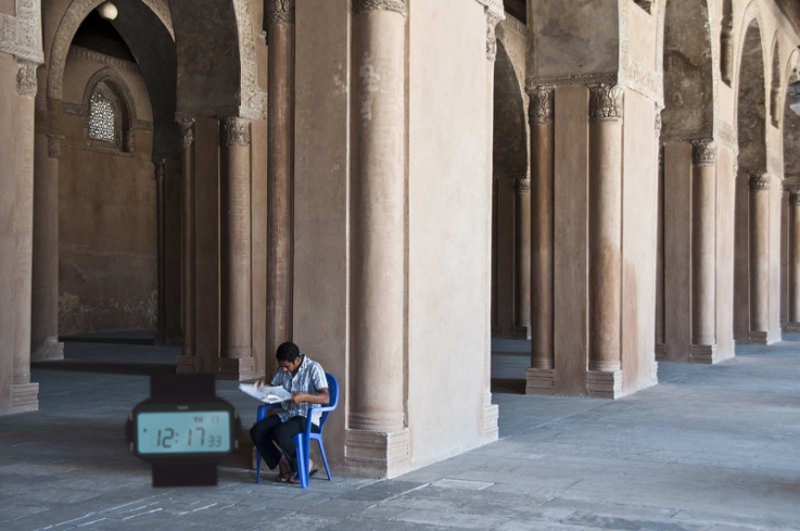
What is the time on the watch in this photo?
12:17
